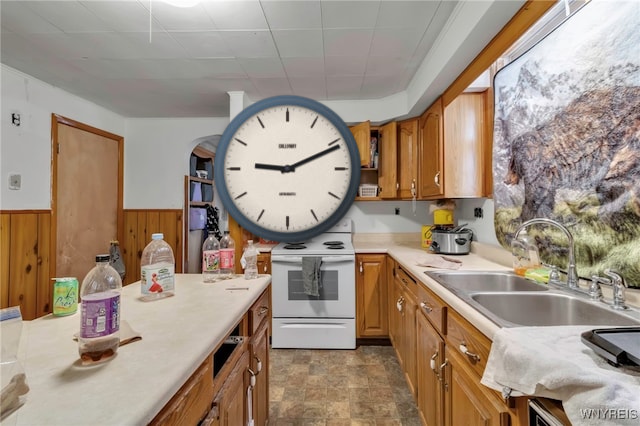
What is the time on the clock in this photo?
9:11
